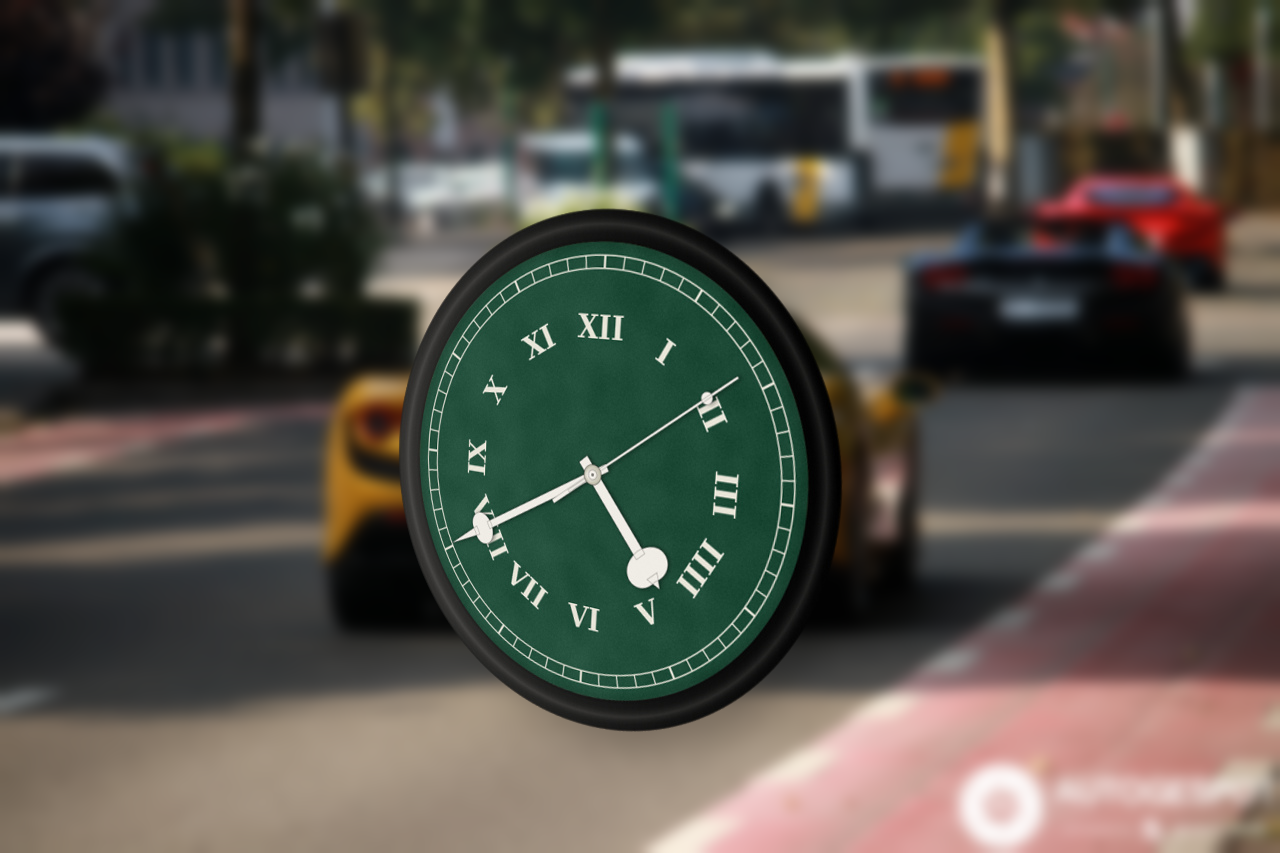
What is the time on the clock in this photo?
4:40:09
